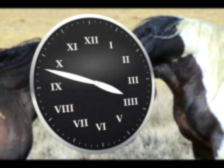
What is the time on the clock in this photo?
3:48
